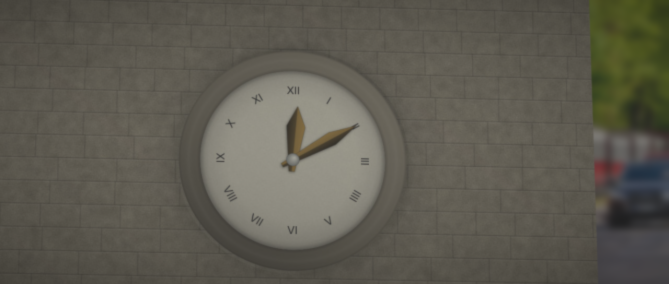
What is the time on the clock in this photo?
12:10
